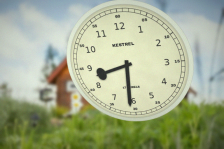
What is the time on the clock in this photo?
8:31
